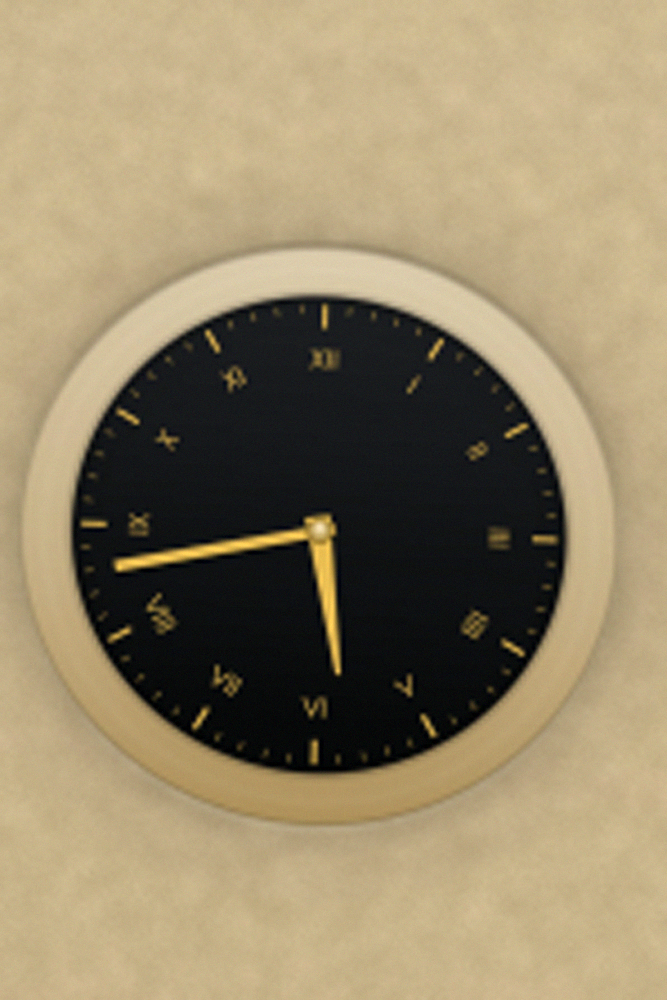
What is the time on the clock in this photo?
5:43
